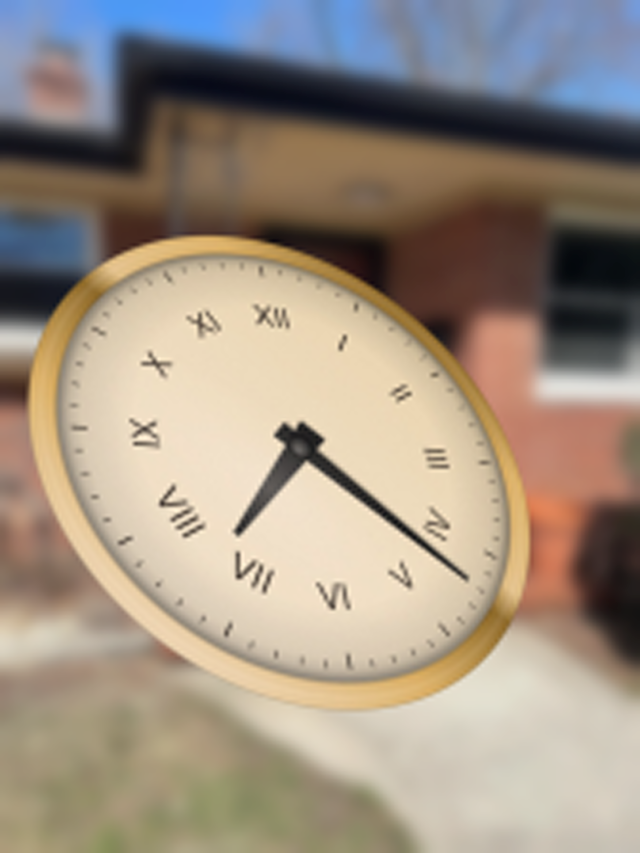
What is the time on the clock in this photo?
7:22
